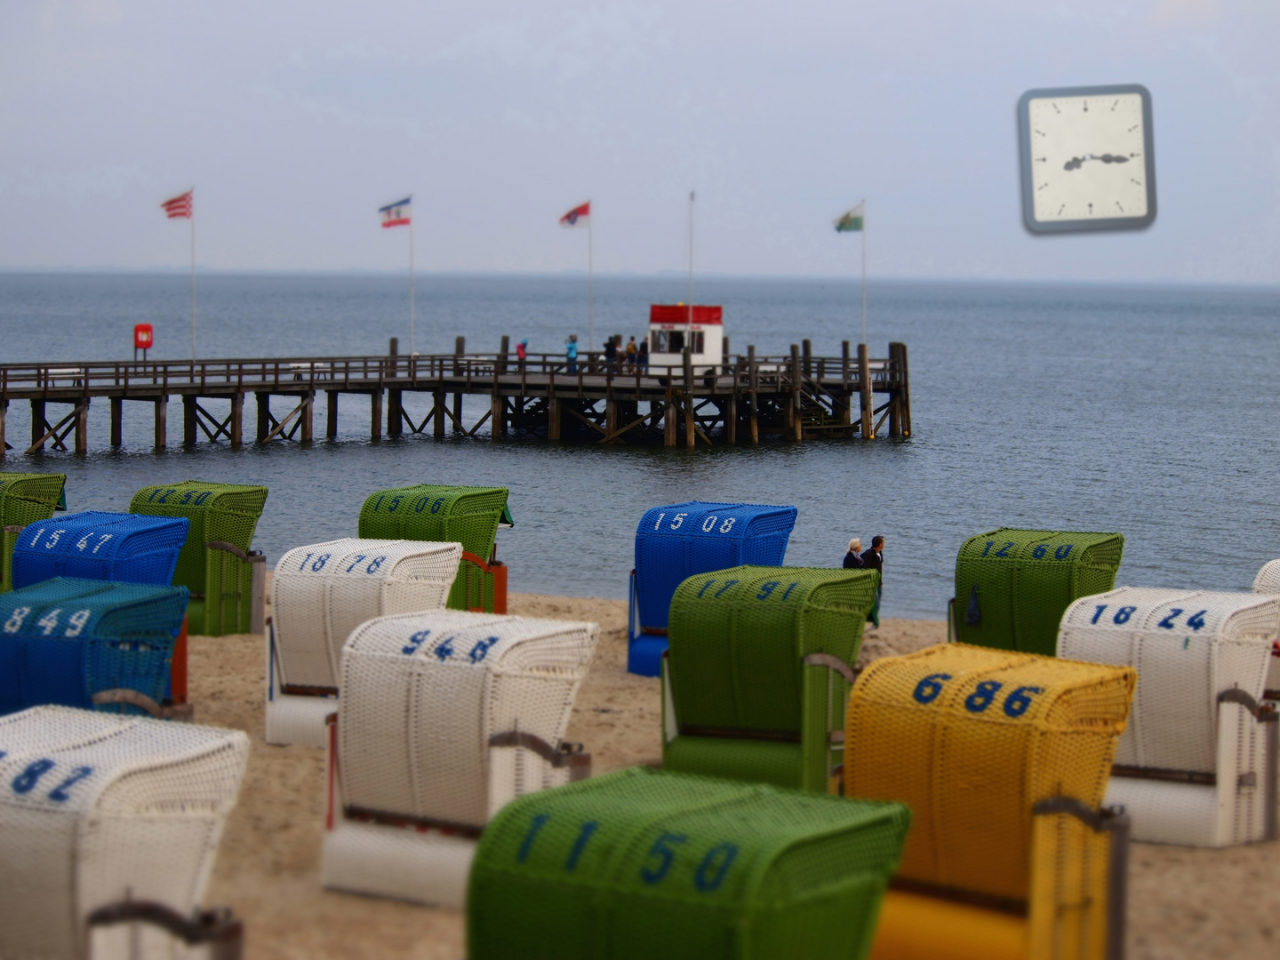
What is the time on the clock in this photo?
8:16
